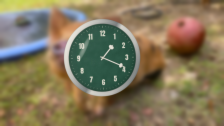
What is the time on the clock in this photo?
1:19
